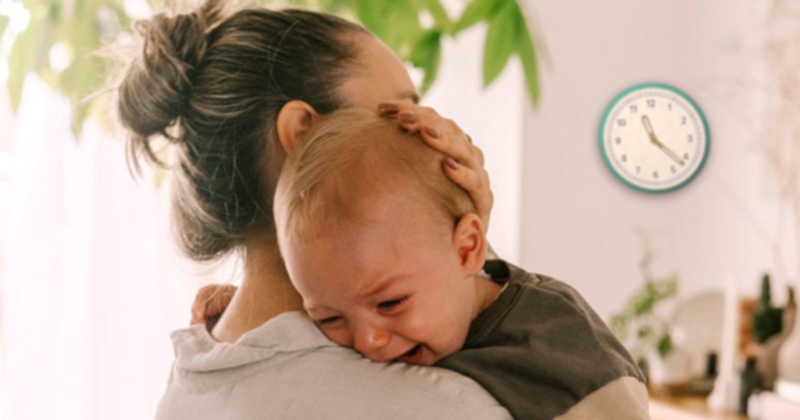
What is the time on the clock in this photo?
11:22
